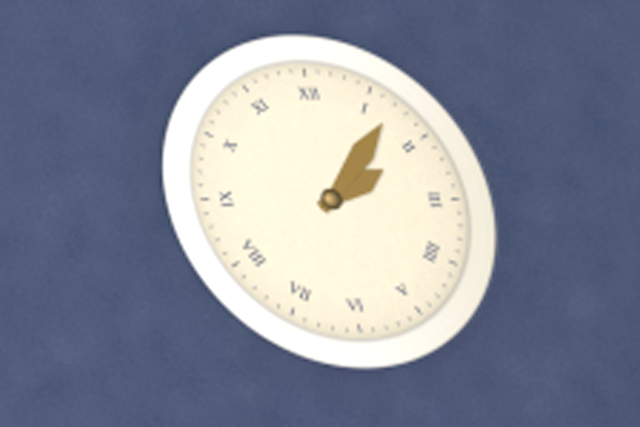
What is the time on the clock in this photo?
2:07
